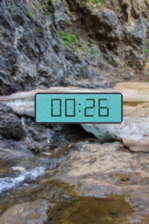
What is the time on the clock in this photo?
0:26
